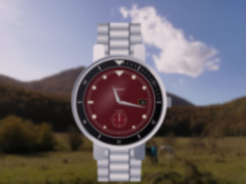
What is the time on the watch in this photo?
11:17
